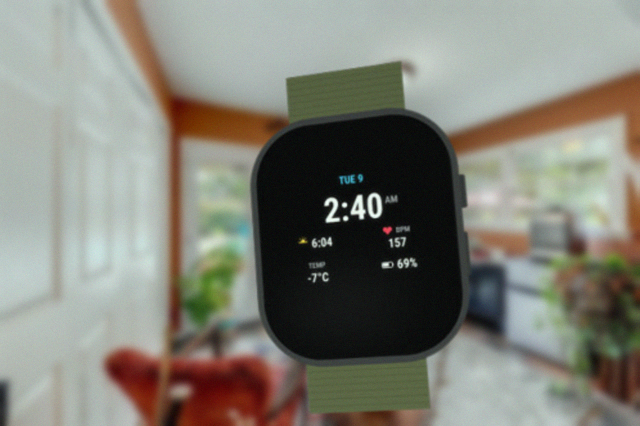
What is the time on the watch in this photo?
2:40
